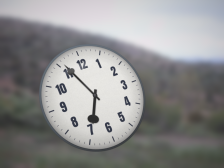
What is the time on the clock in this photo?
6:56
